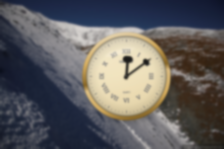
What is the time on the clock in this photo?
12:09
